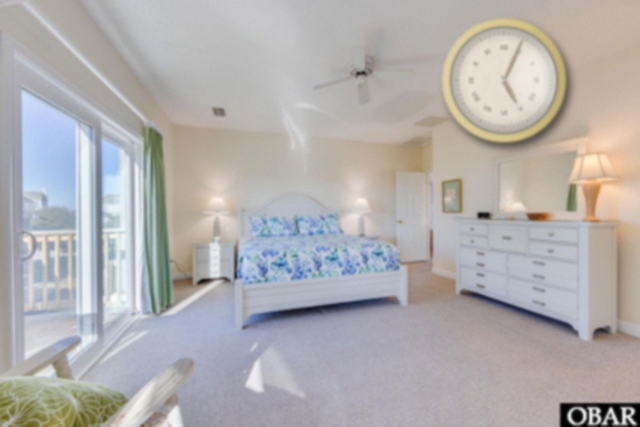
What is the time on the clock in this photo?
5:04
